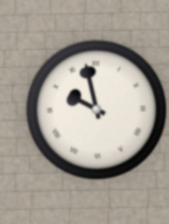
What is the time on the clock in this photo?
9:58
